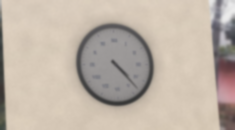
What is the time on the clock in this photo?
4:23
